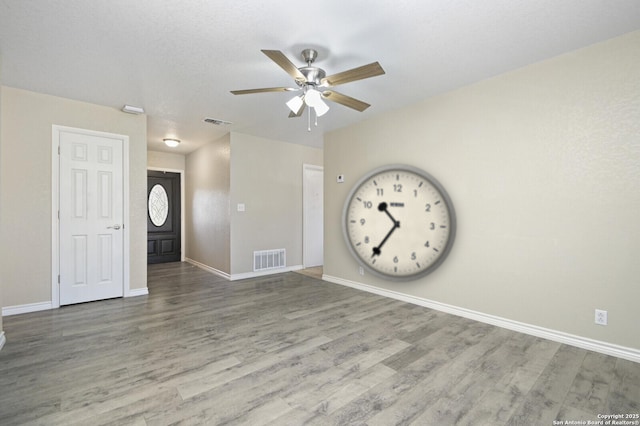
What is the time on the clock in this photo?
10:36
